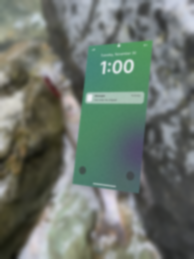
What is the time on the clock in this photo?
1:00
